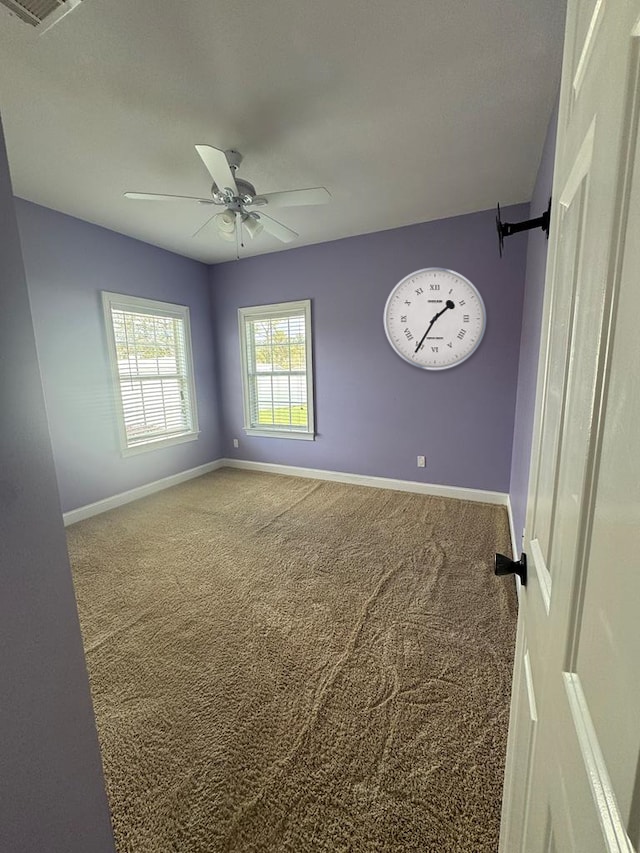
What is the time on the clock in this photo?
1:35
